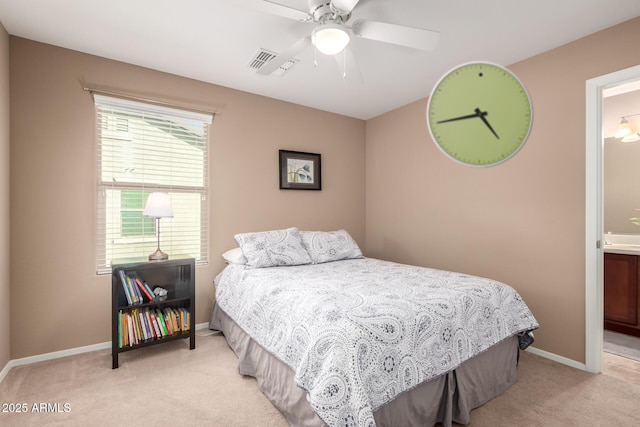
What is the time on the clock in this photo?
4:43
